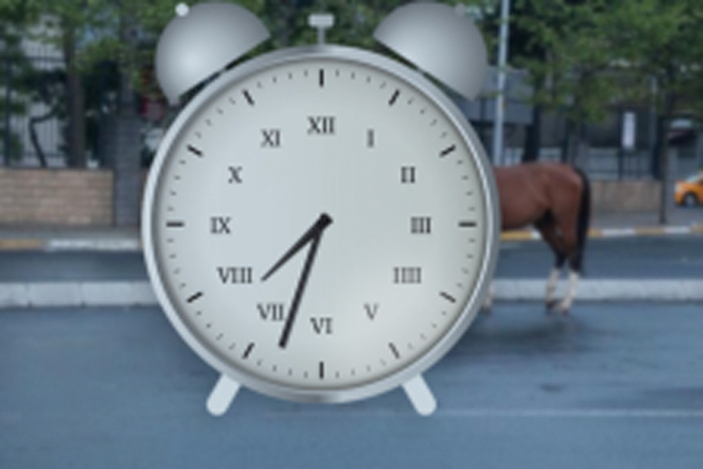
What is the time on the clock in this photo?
7:33
